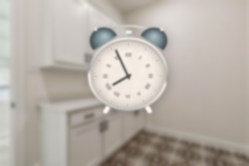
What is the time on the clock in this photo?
7:56
